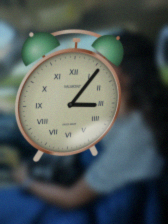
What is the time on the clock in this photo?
3:06
